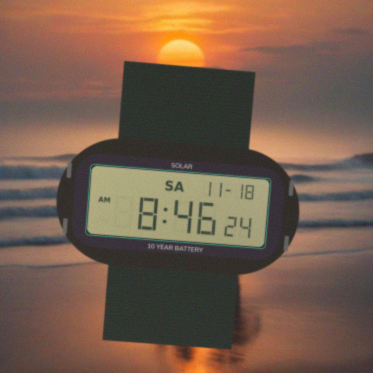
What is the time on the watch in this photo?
8:46:24
